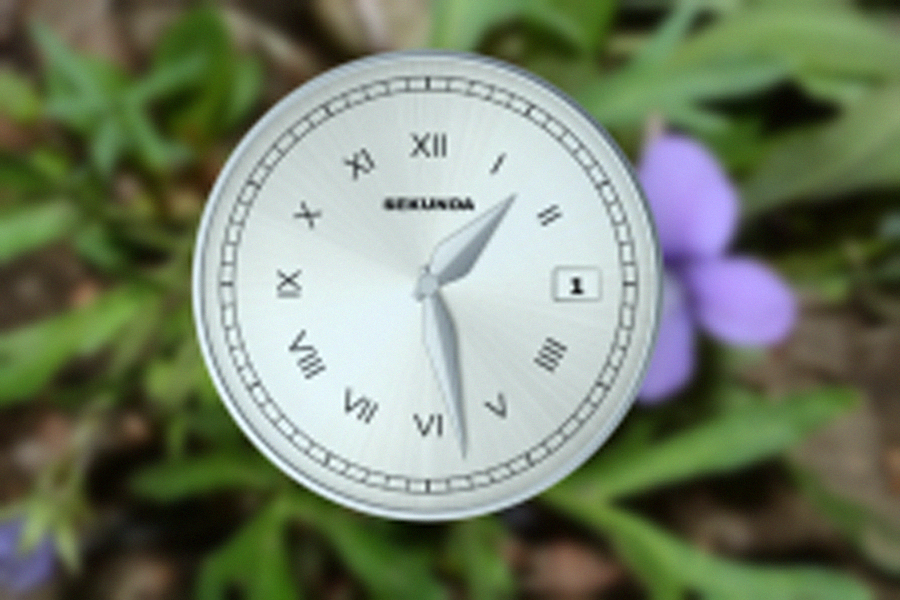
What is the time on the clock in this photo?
1:28
